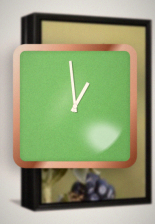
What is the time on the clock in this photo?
12:59
